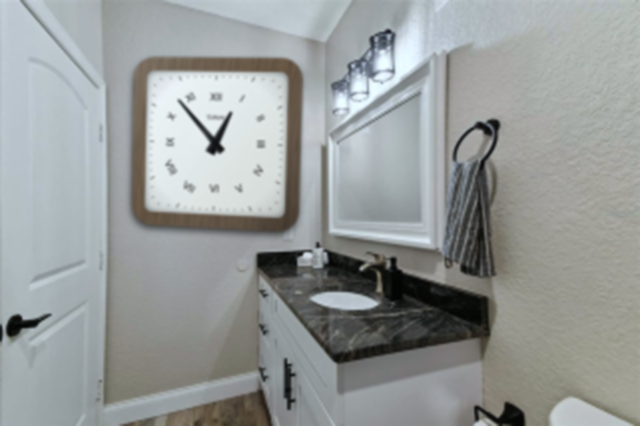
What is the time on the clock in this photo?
12:53
